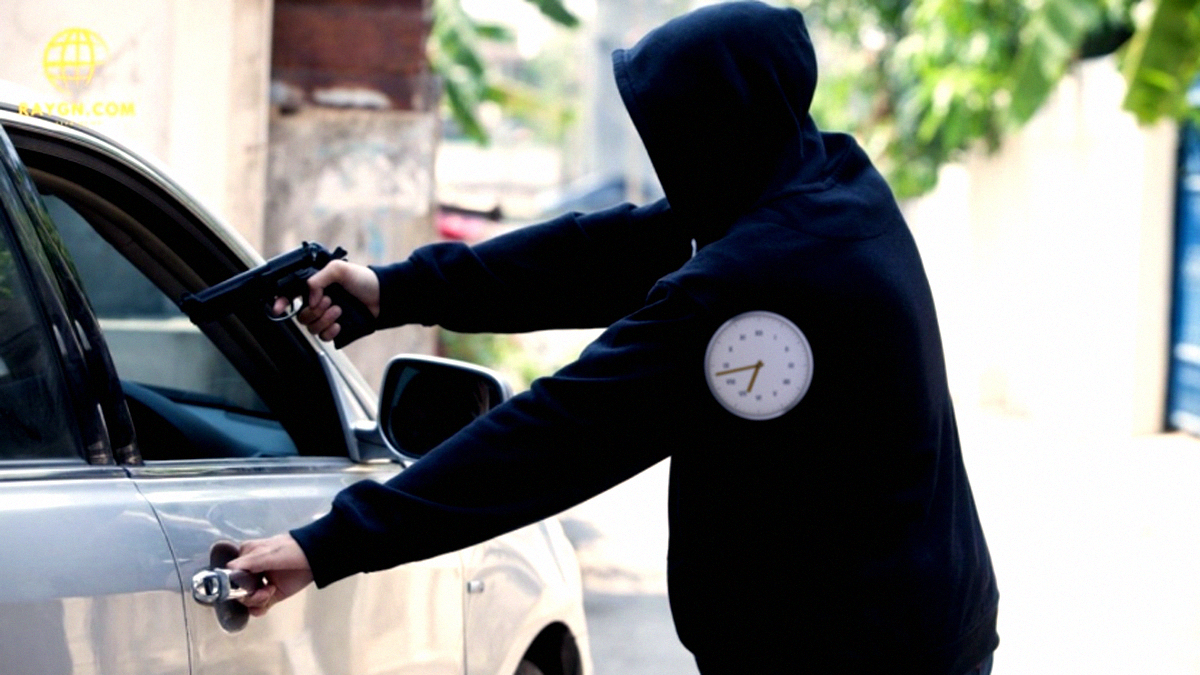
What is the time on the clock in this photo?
6:43
